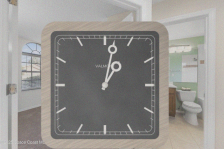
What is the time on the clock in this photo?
1:02
